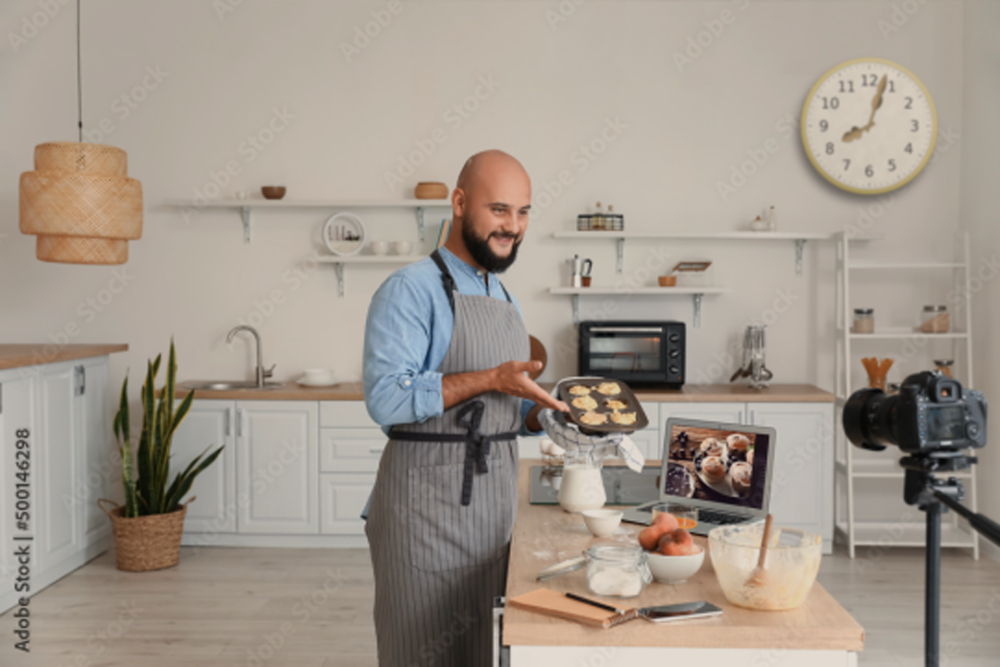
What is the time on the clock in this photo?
8:03
